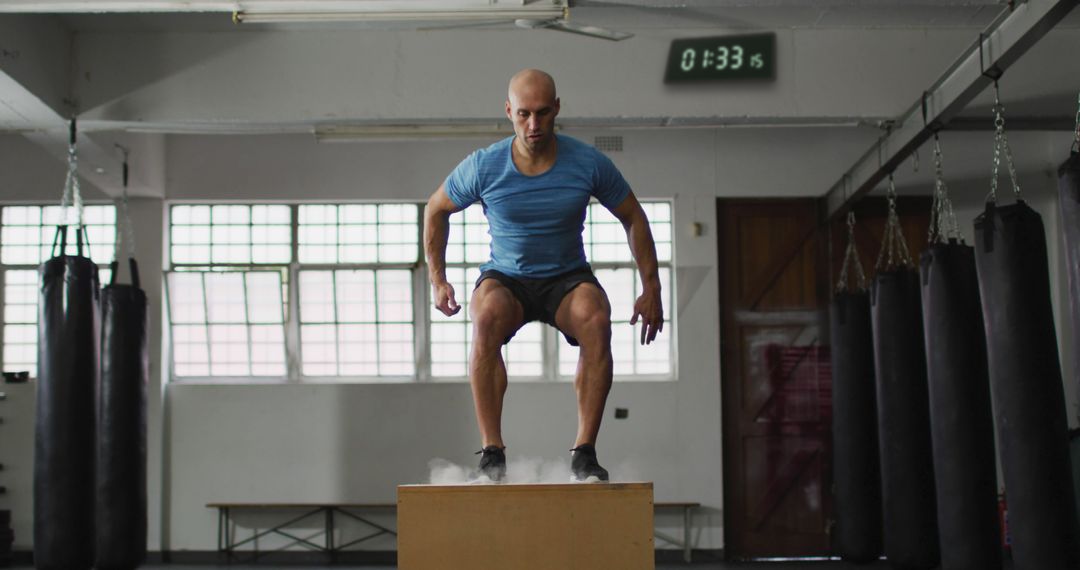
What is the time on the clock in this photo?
1:33:15
